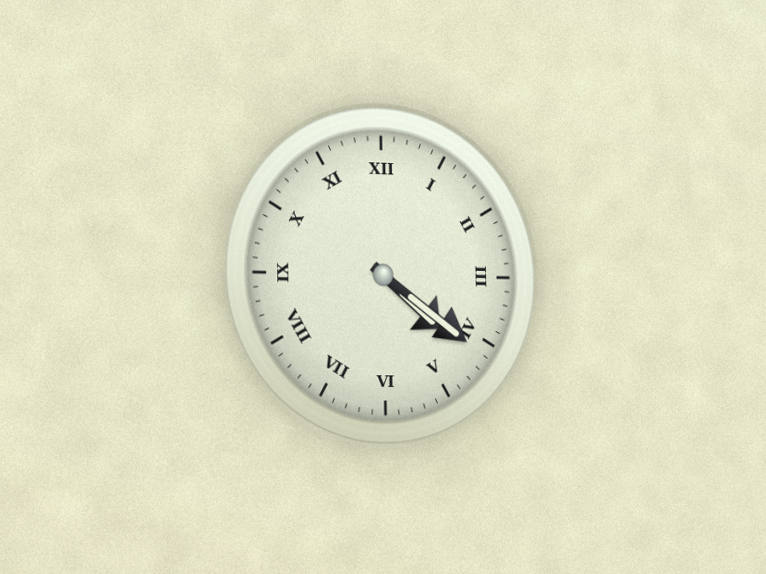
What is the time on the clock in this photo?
4:21
